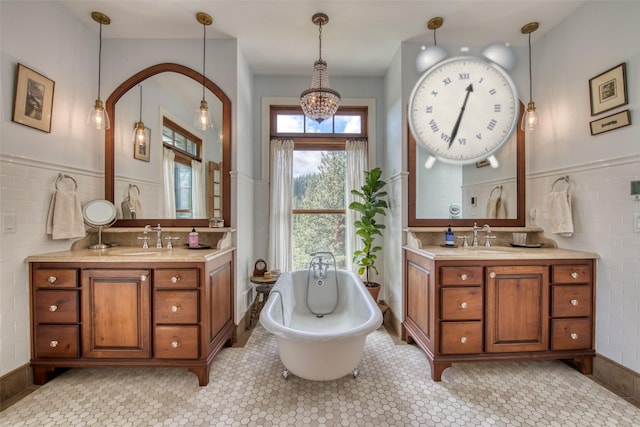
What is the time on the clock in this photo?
12:33
